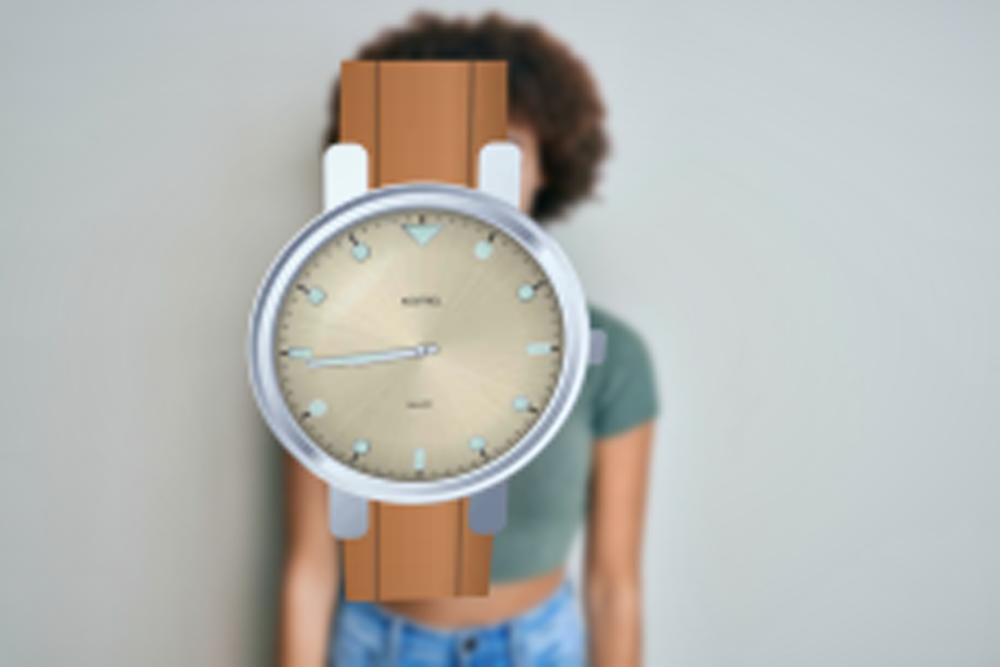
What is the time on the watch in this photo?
8:44
